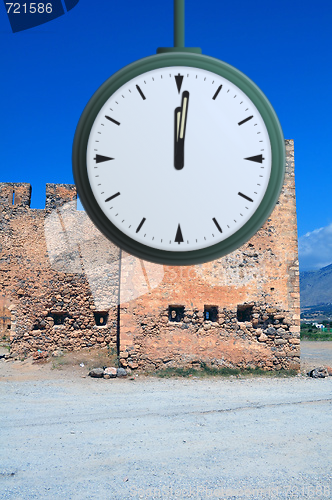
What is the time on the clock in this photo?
12:01
